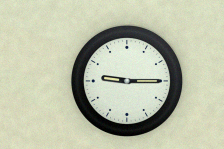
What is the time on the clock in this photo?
9:15
